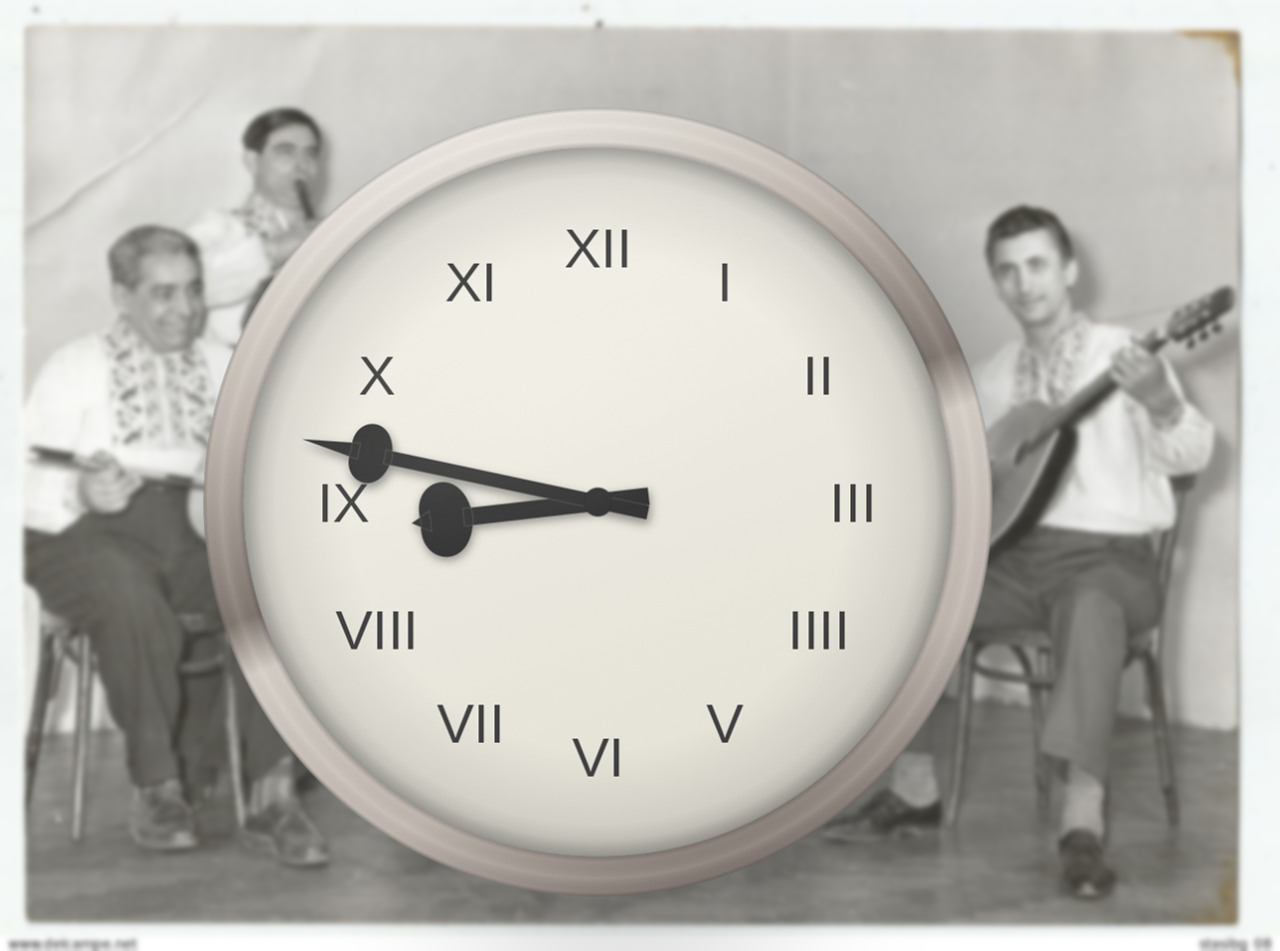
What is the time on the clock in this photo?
8:47
